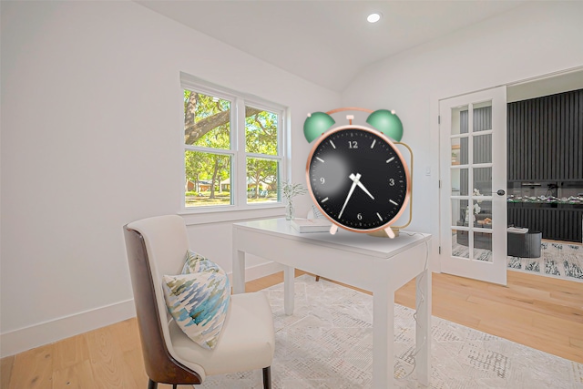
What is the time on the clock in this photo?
4:35
